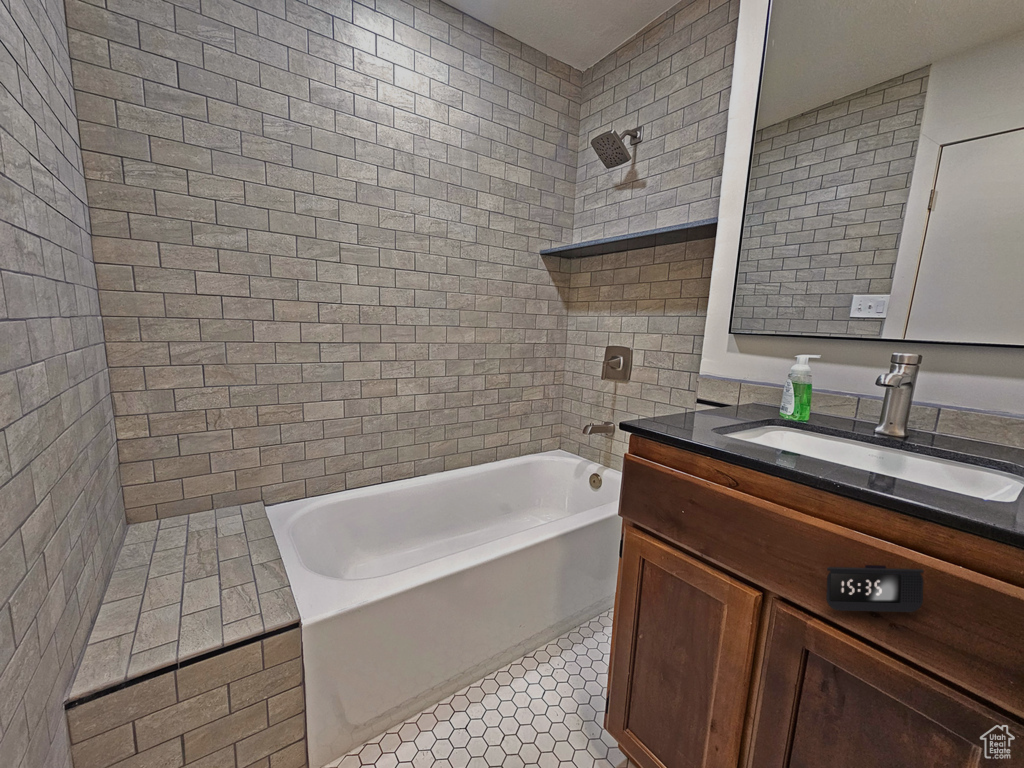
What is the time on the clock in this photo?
15:35
